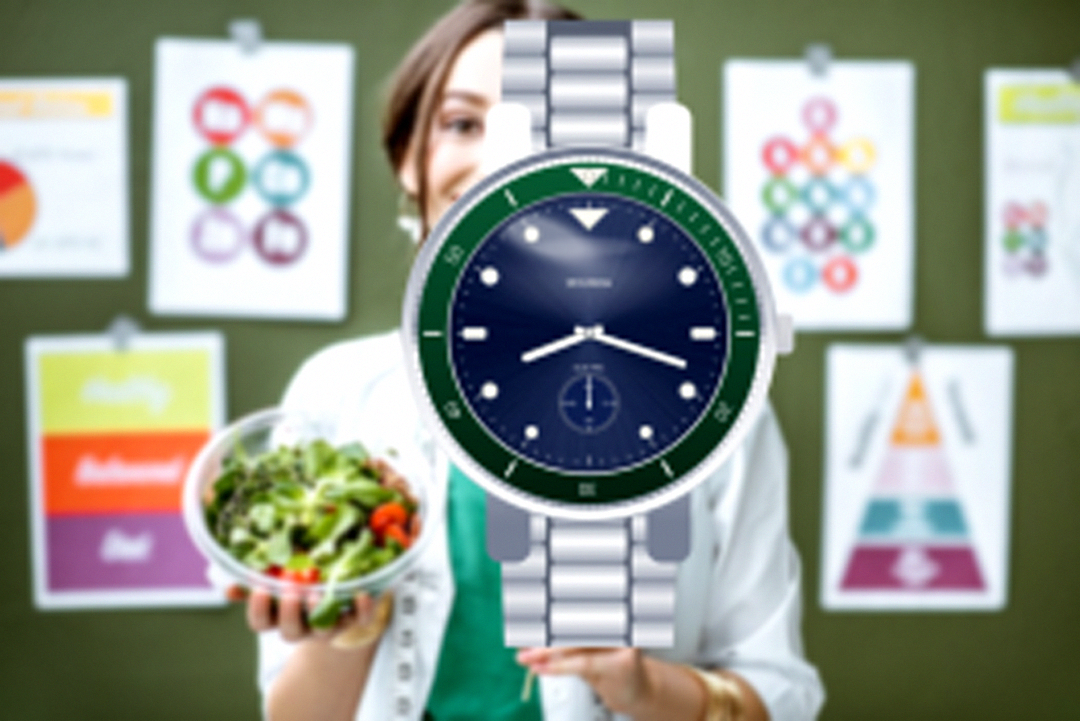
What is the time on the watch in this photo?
8:18
